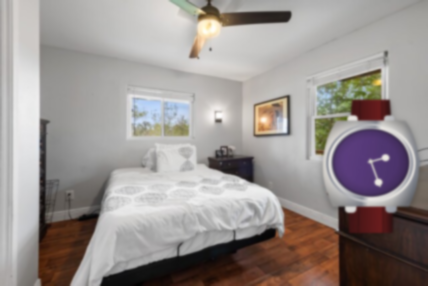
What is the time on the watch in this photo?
2:27
